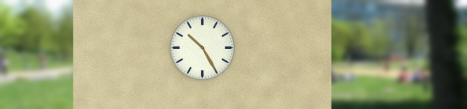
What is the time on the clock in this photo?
10:25
